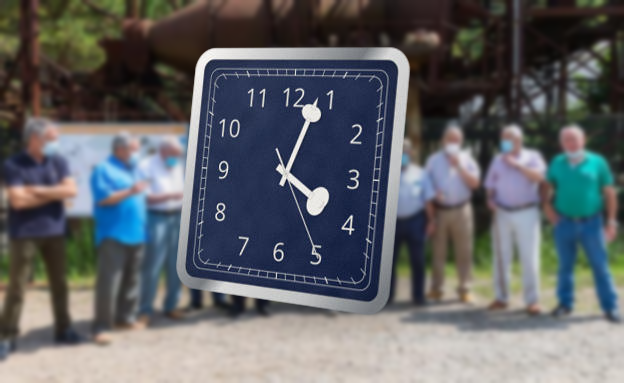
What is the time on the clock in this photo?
4:03:25
